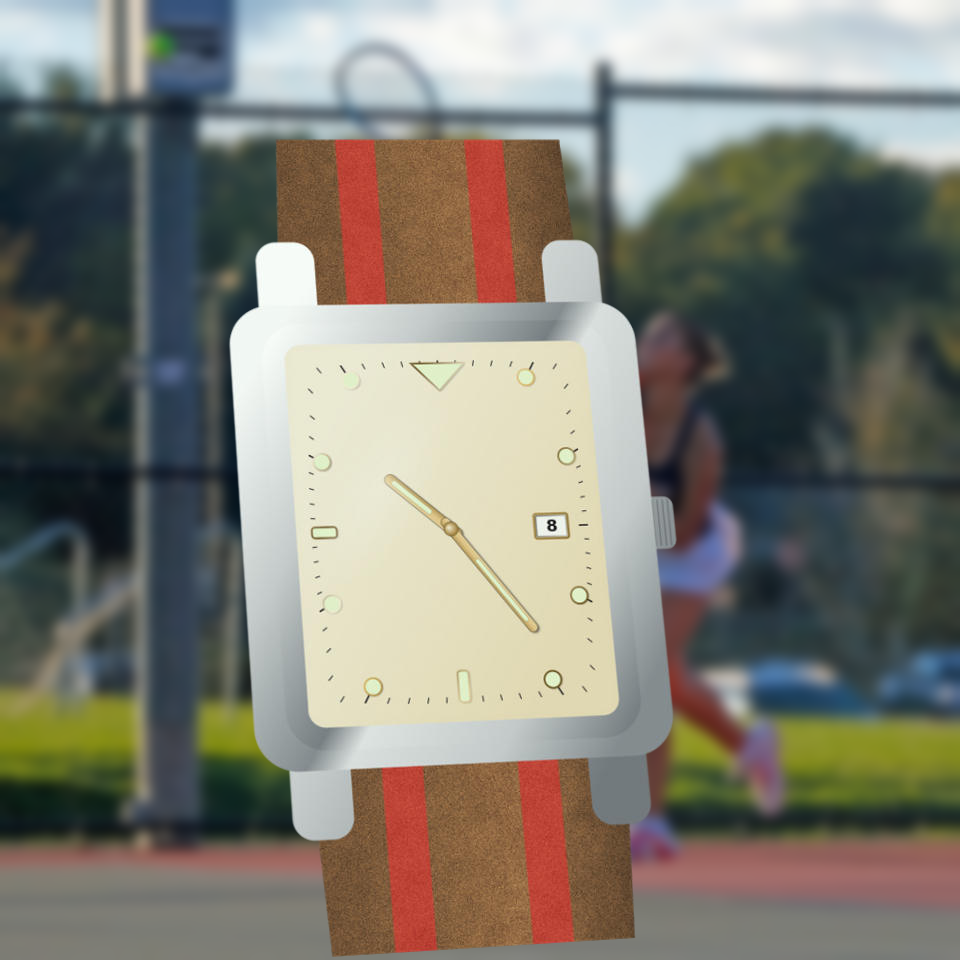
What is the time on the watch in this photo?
10:24
